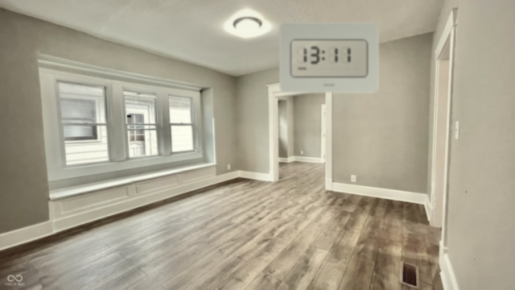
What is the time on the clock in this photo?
13:11
